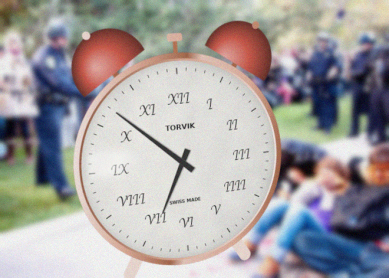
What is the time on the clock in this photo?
6:52
